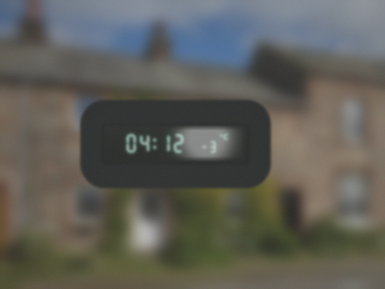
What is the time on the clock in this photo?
4:12
